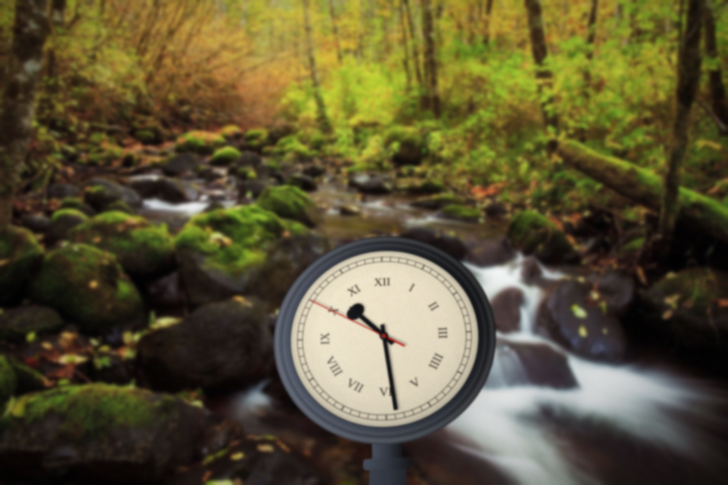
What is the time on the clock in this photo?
10:28:50
